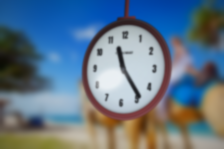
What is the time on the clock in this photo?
11:24
